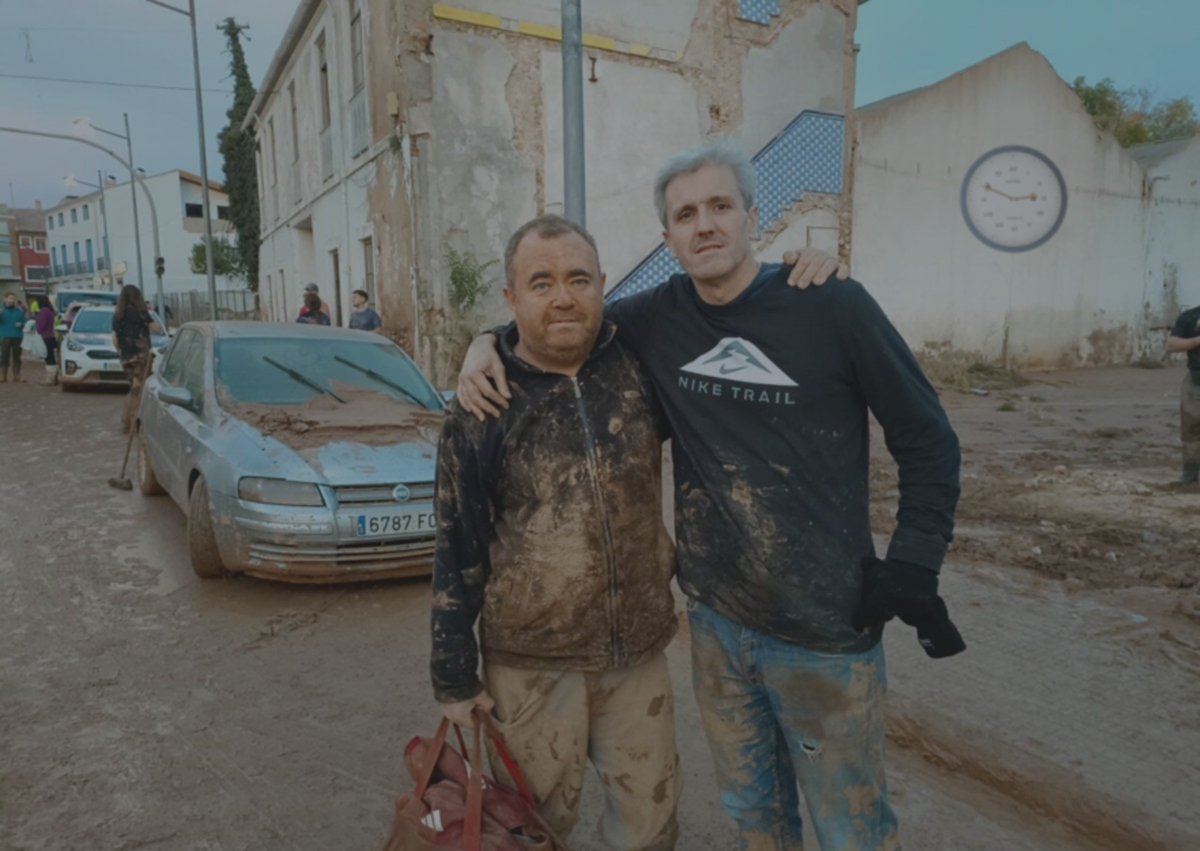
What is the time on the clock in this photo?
2:49
